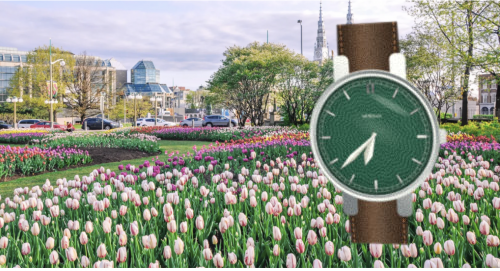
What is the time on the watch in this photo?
6:38
